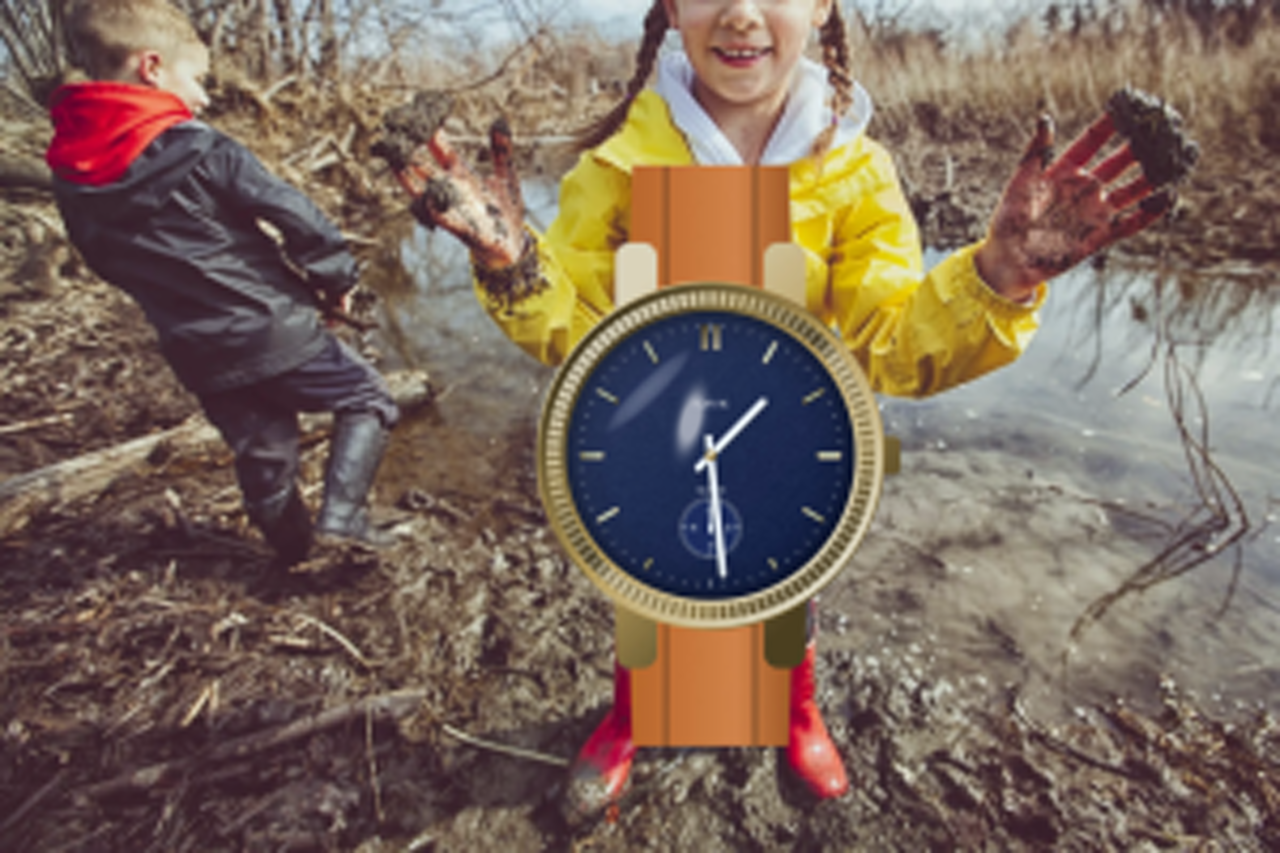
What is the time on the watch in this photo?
1:29
